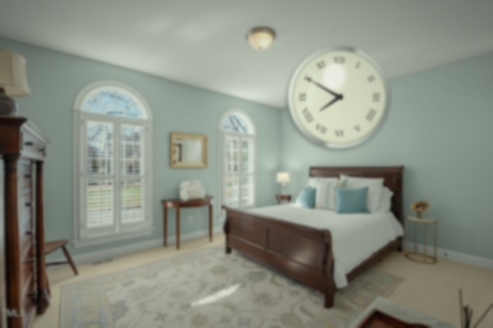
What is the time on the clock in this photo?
7:50
